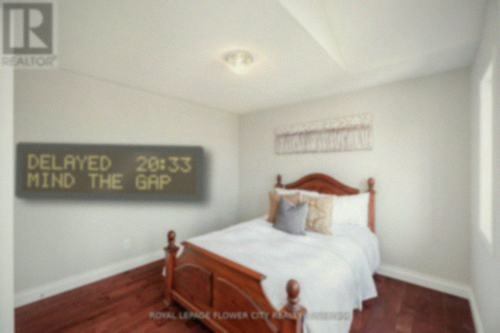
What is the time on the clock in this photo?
20:33
